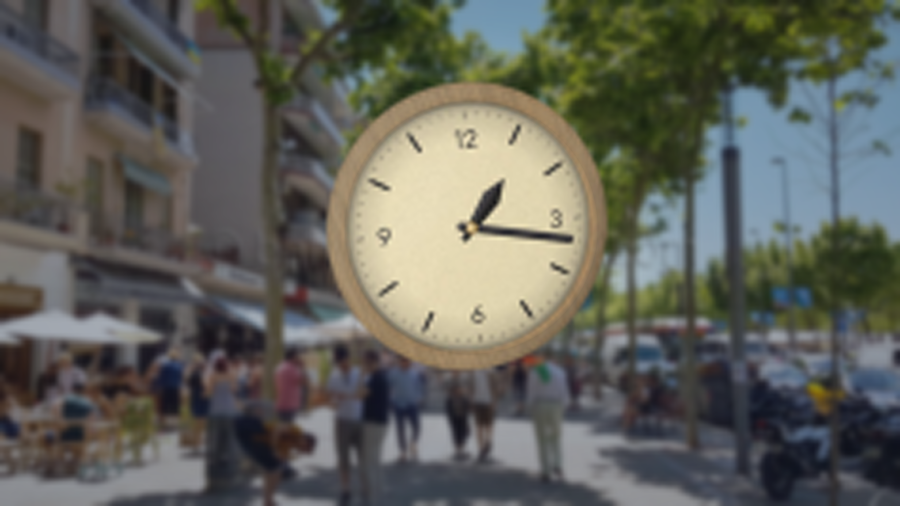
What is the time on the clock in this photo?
1:17
